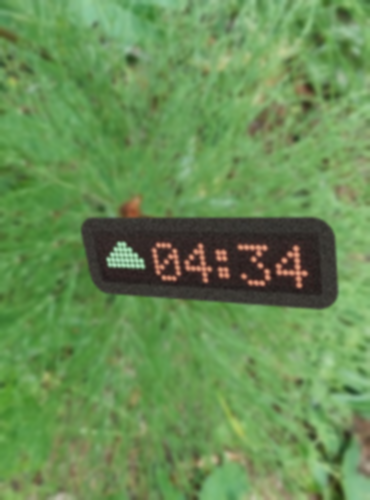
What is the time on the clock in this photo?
4:34
